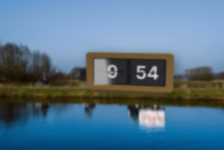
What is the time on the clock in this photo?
9:54
